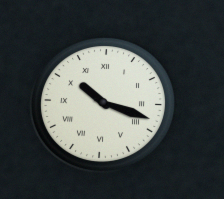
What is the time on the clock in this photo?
10:18
